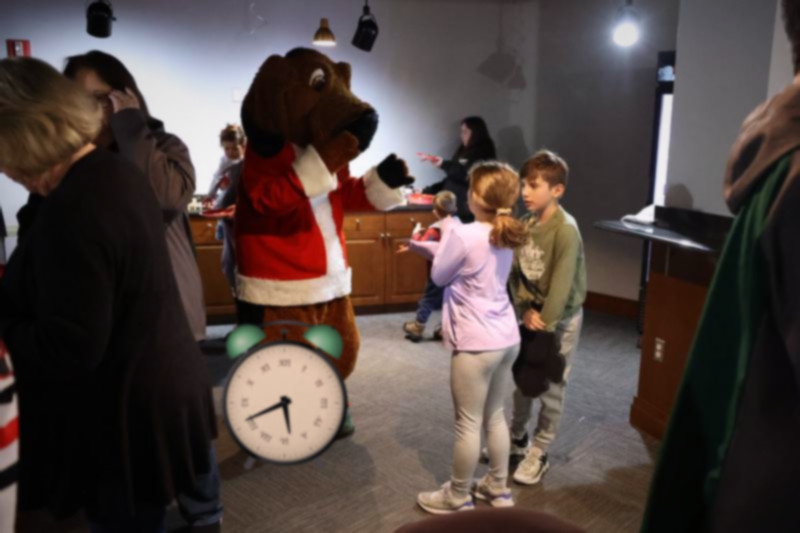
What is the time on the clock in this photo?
5:41
